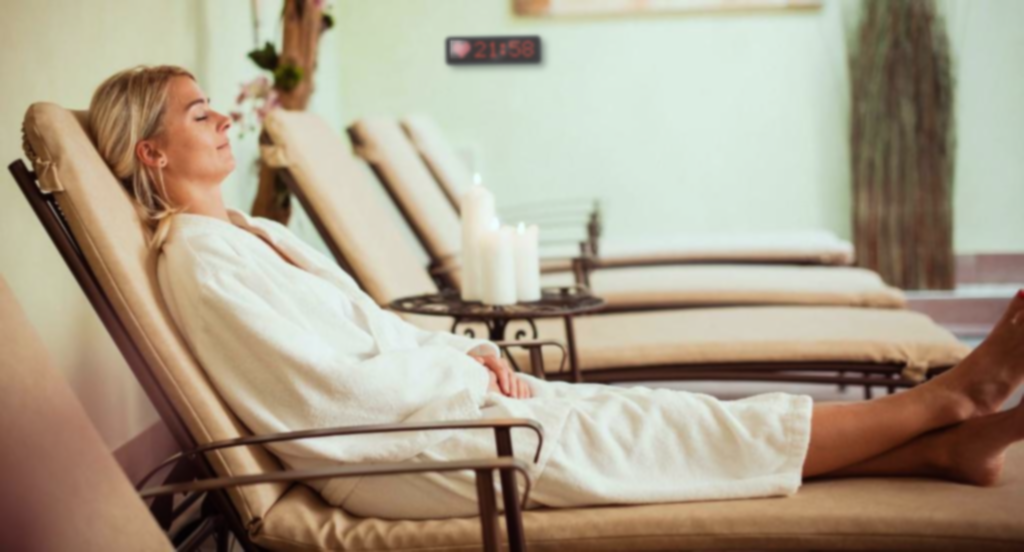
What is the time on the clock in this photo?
21:58
